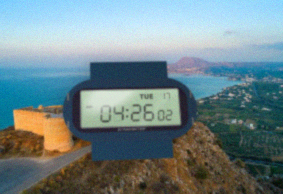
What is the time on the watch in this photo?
4:26:02
